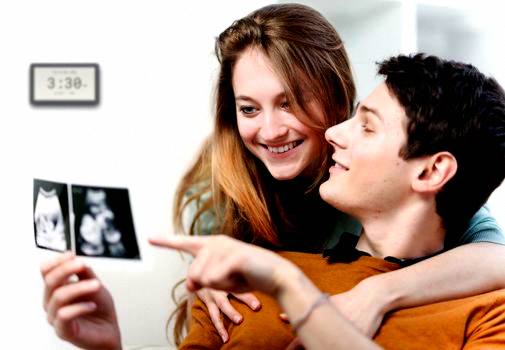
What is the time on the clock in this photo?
3:30
